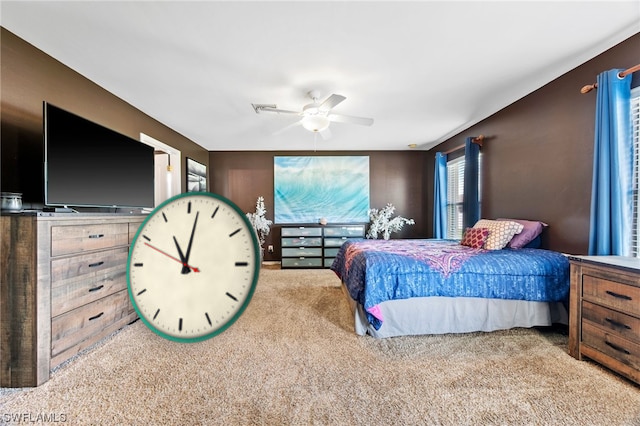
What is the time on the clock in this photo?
11:01:49
